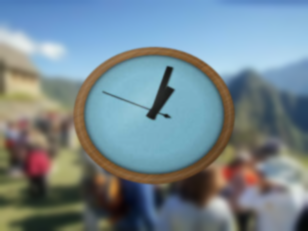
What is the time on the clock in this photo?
1:02:49
